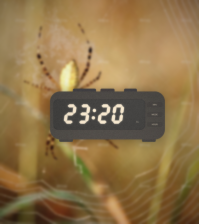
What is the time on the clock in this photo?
23:20
